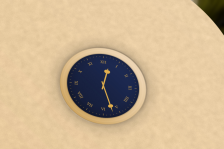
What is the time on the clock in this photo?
12:27
